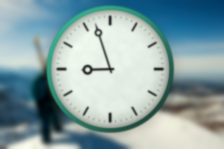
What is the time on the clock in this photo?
8:57
